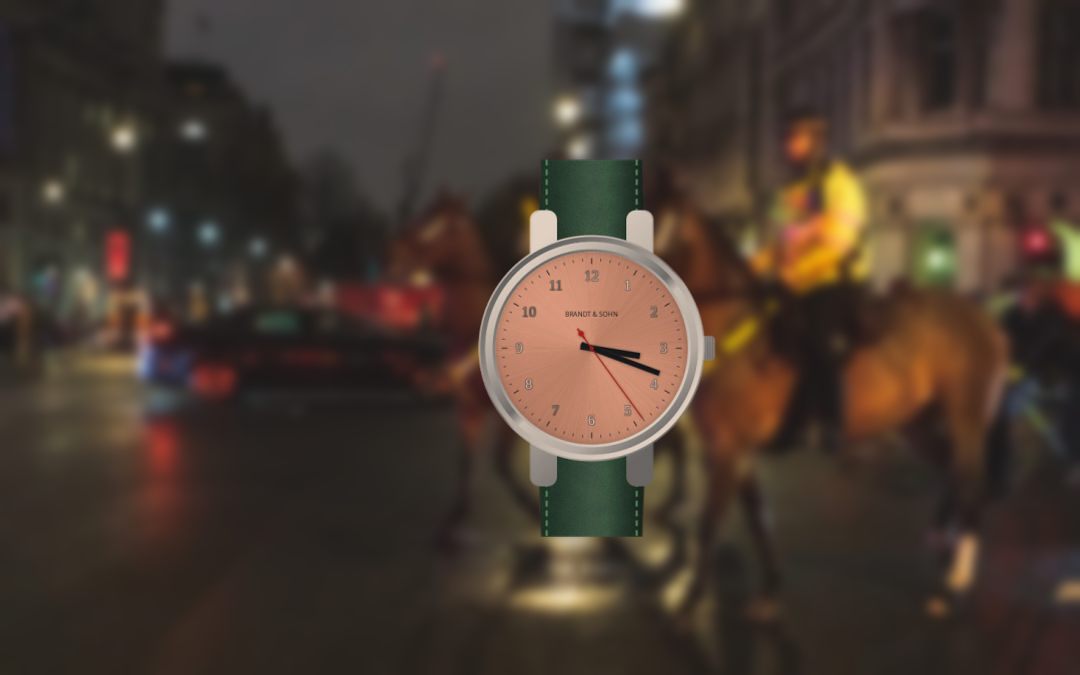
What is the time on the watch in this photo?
3:18:24
